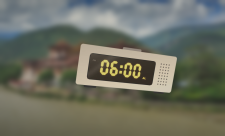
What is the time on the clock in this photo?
6:00
